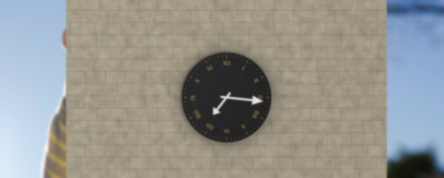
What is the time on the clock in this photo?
7:16
